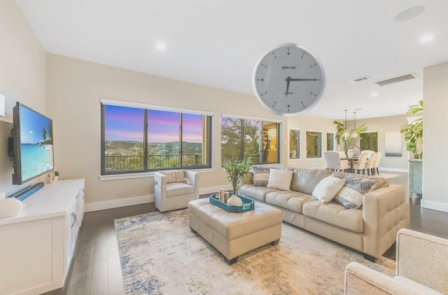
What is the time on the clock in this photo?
6:15
